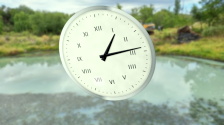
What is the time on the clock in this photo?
1:14
